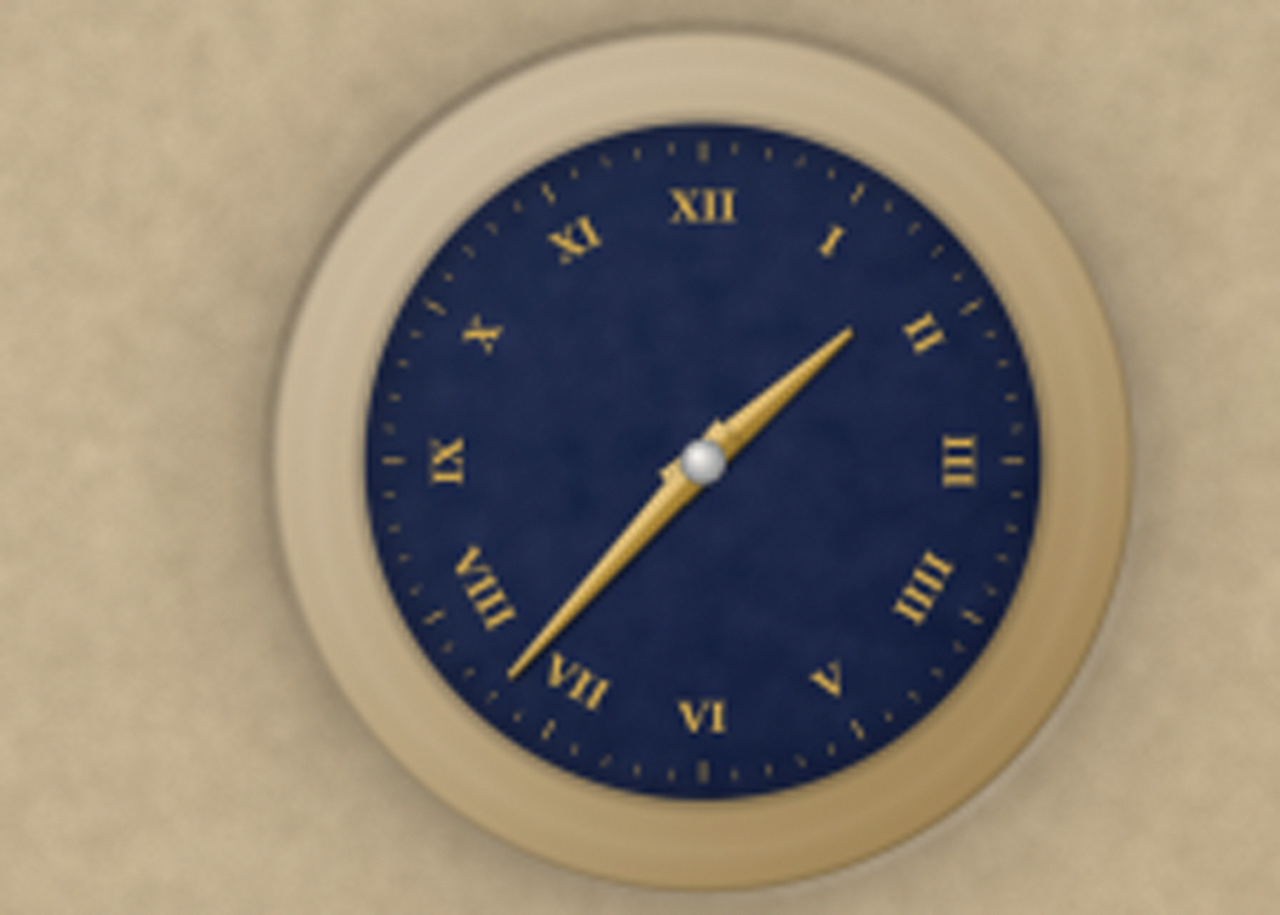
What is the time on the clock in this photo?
1:37
